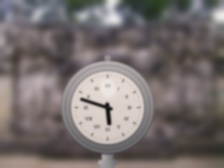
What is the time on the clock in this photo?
5:48
